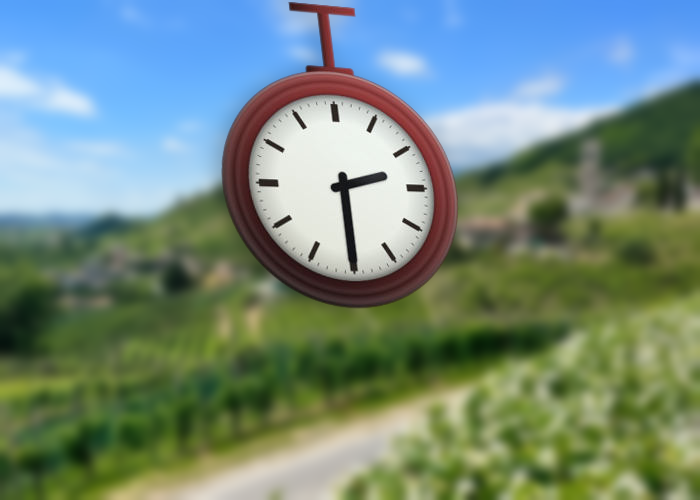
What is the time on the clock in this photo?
2:30
